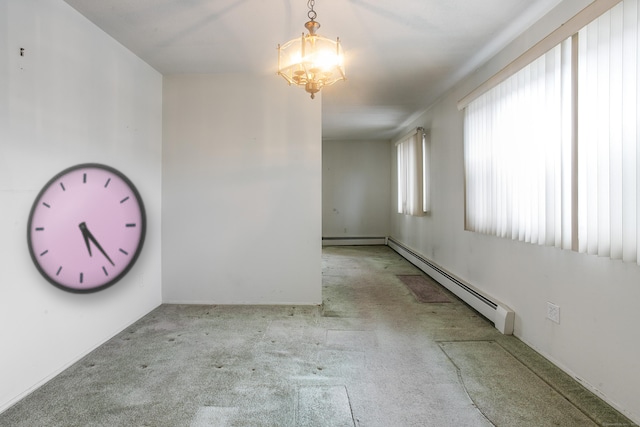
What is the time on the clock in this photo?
5:23
